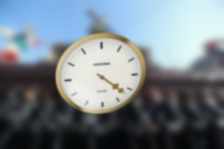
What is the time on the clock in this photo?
4:22
